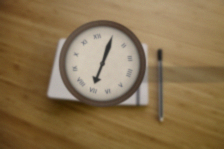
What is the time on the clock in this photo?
7:05
